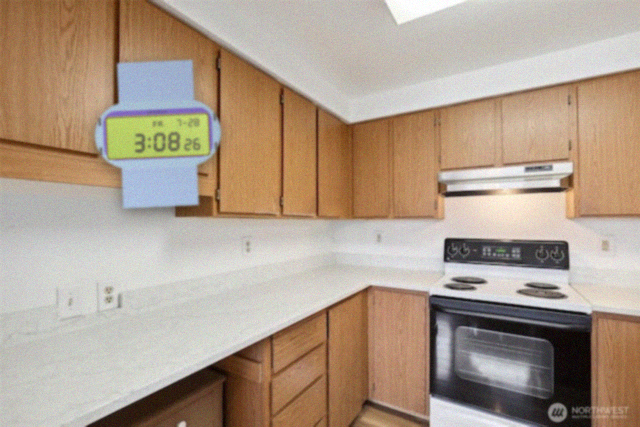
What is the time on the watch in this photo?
3:08:26
